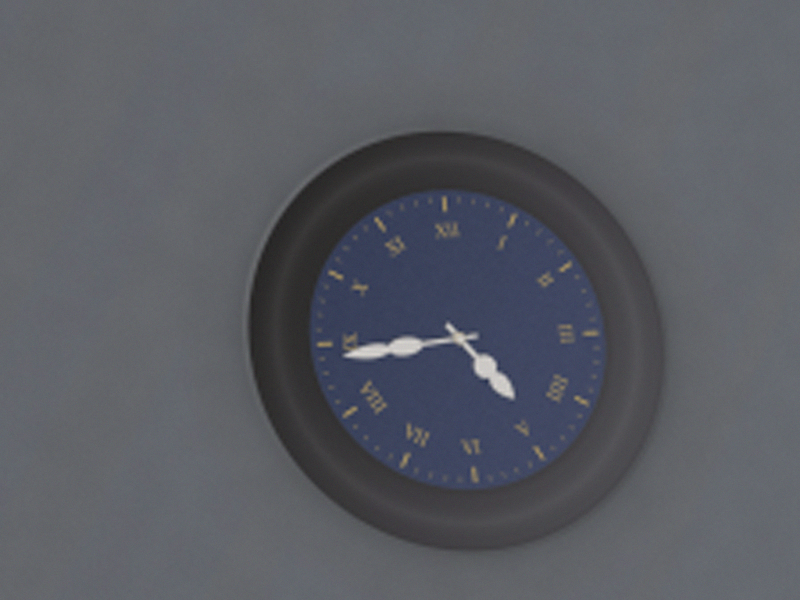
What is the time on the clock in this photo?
4:44
